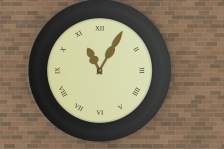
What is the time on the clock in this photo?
11:05
